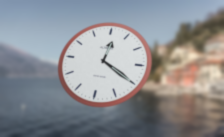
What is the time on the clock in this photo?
12:20
